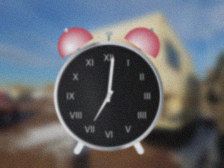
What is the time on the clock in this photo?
7:01
